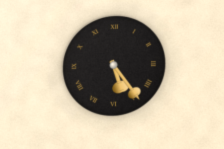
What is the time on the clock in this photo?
5:24
